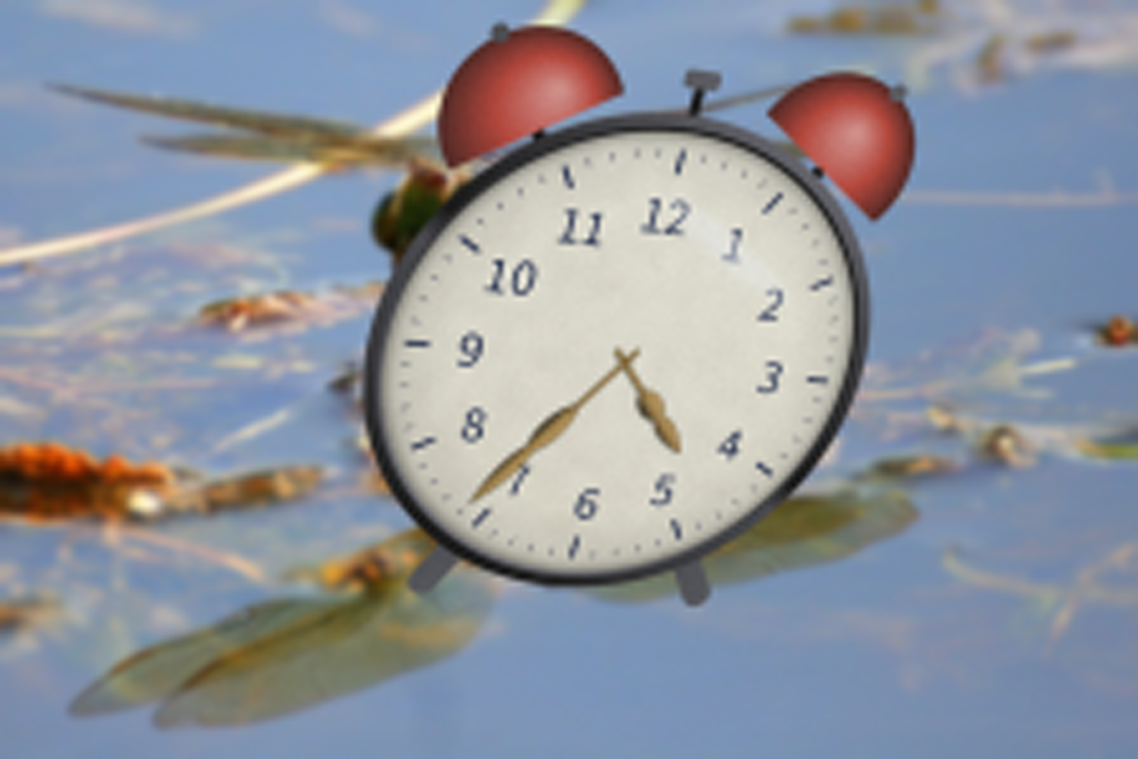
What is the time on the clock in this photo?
4:36
